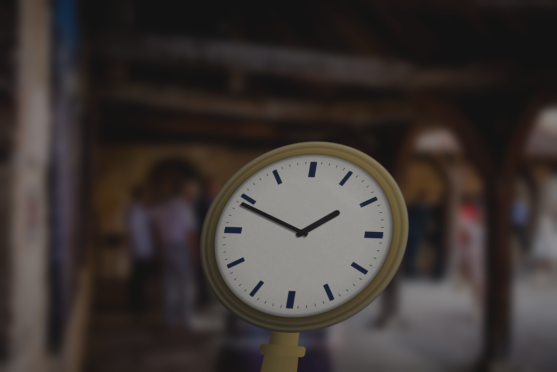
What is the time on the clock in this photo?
1:49
